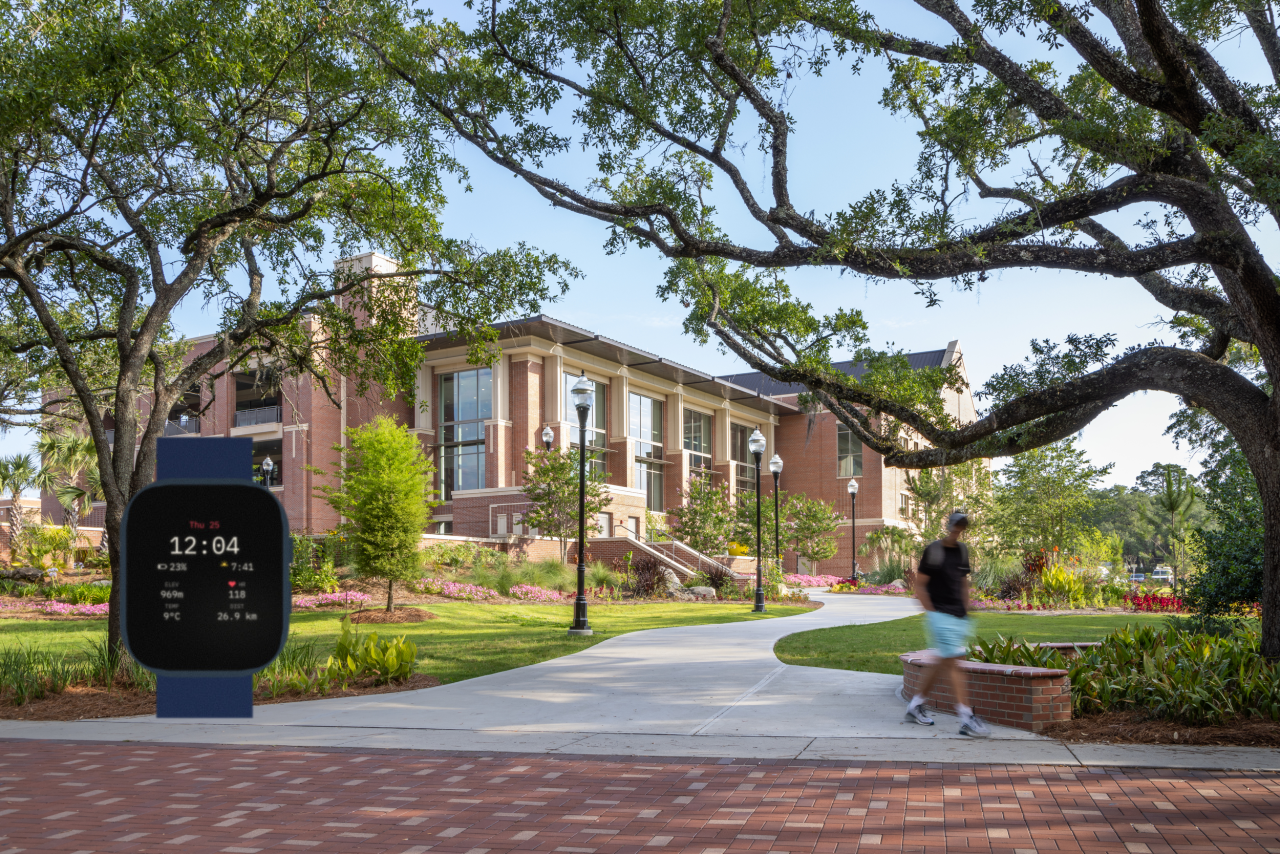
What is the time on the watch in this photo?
12:04
